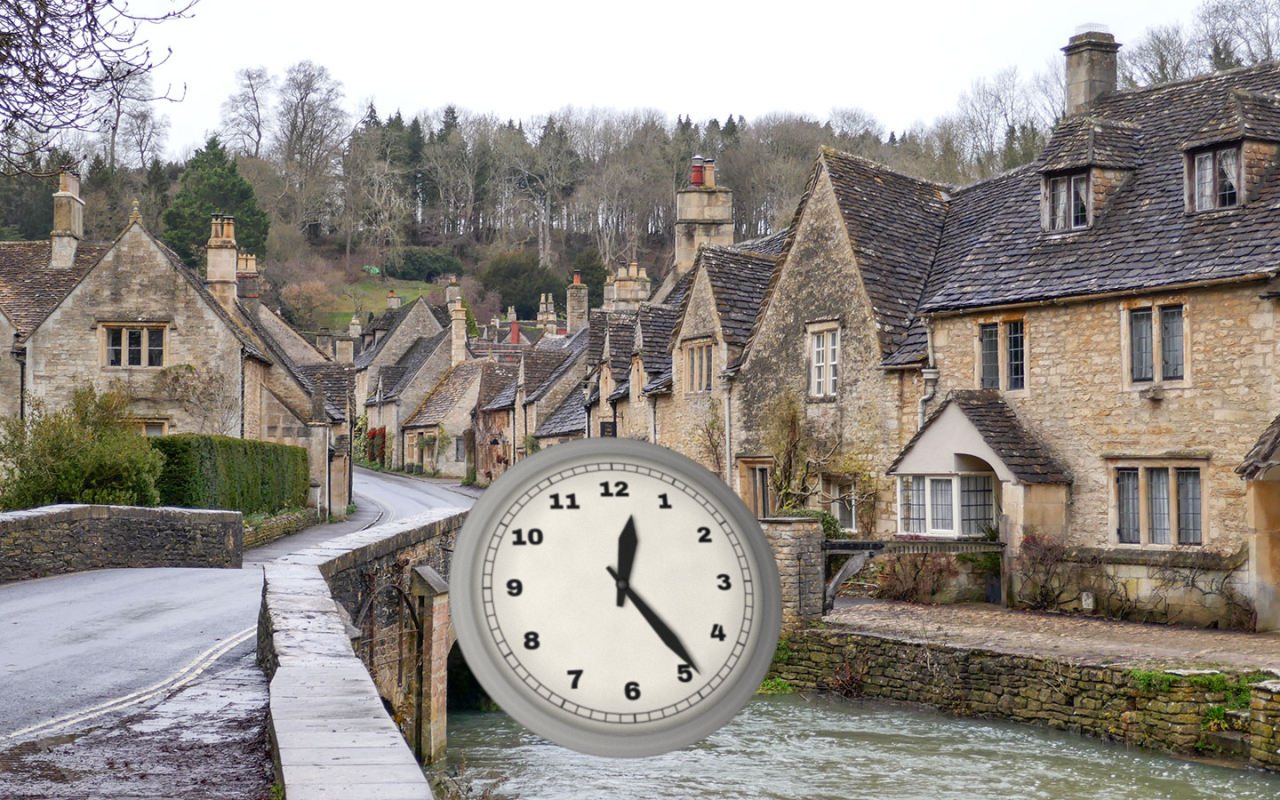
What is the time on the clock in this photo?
12:24
